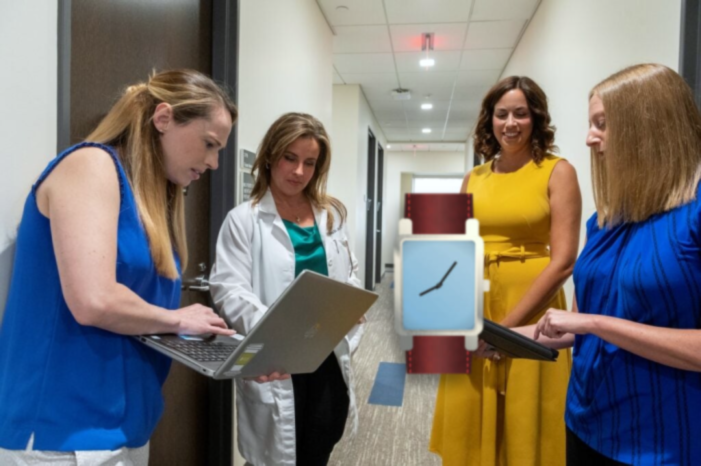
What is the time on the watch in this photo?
8:06
